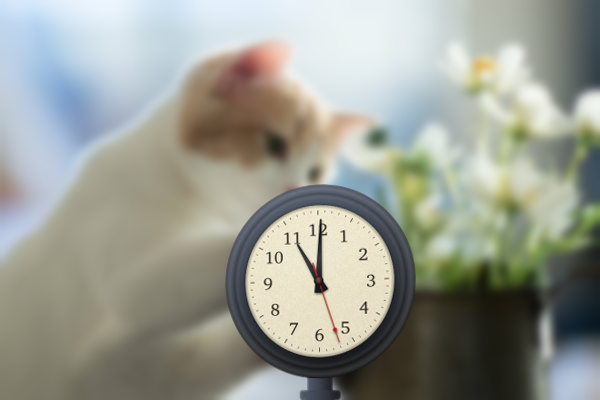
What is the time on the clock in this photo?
11:00:27
